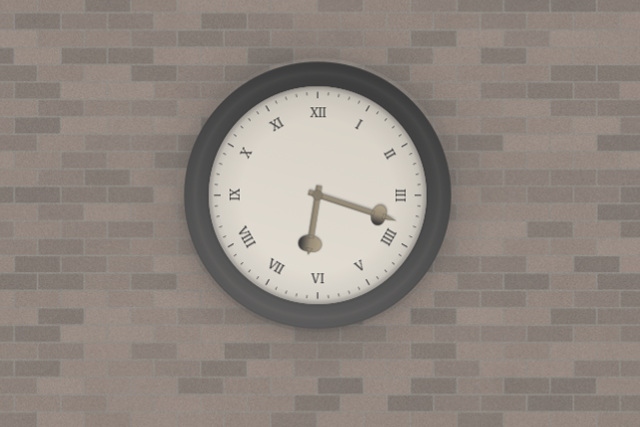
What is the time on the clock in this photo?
6:18
